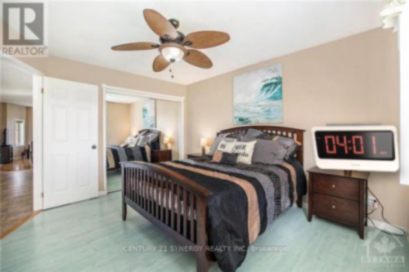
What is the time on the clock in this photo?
4:01
